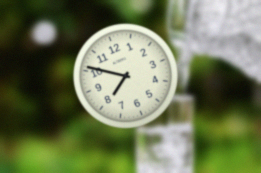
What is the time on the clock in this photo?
7:51
